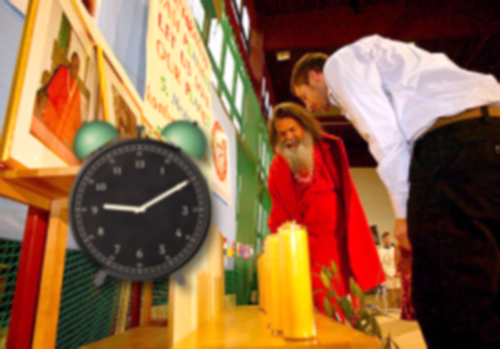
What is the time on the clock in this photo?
9:10
